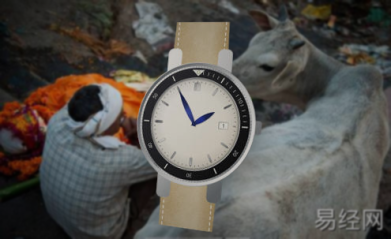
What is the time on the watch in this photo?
1:55
